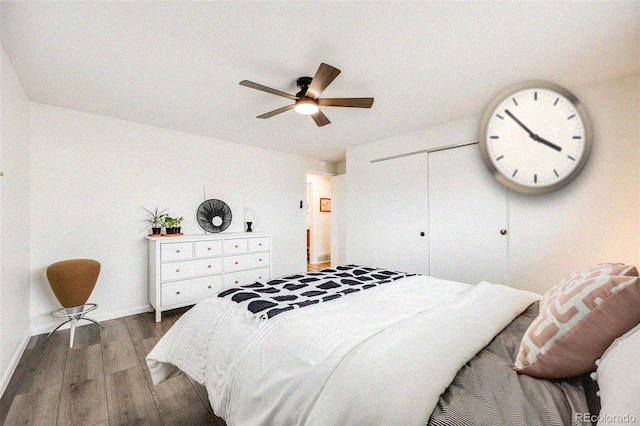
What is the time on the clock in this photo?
3:52
